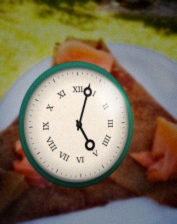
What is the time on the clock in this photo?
5:03
